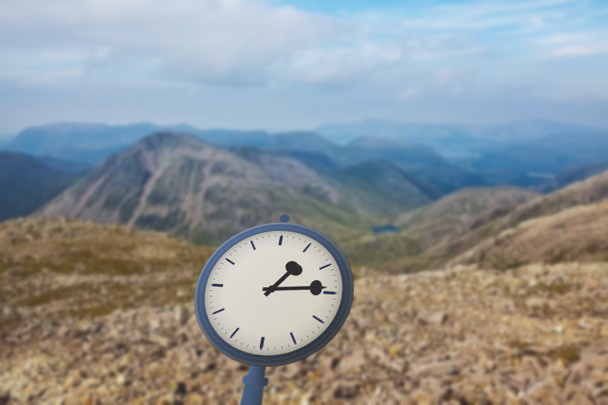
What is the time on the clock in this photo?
1:14
